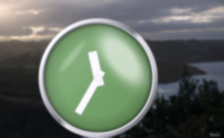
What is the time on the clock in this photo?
11:35
